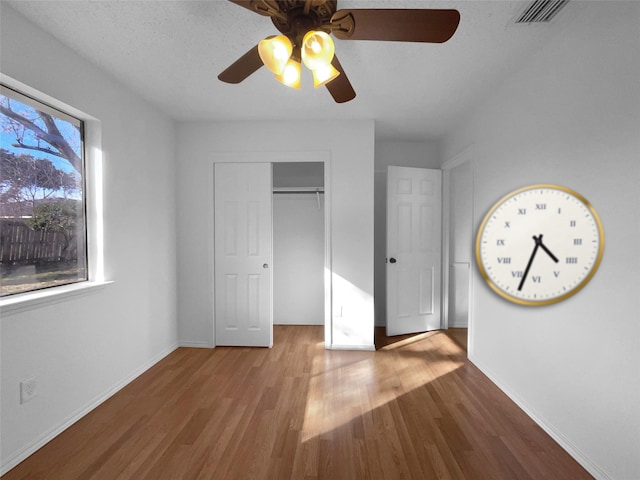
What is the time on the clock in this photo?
4:33
